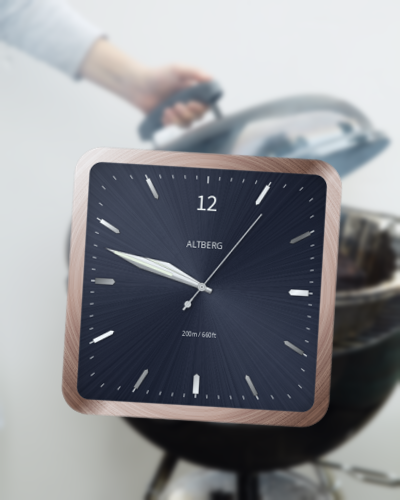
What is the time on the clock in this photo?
9:48:06
